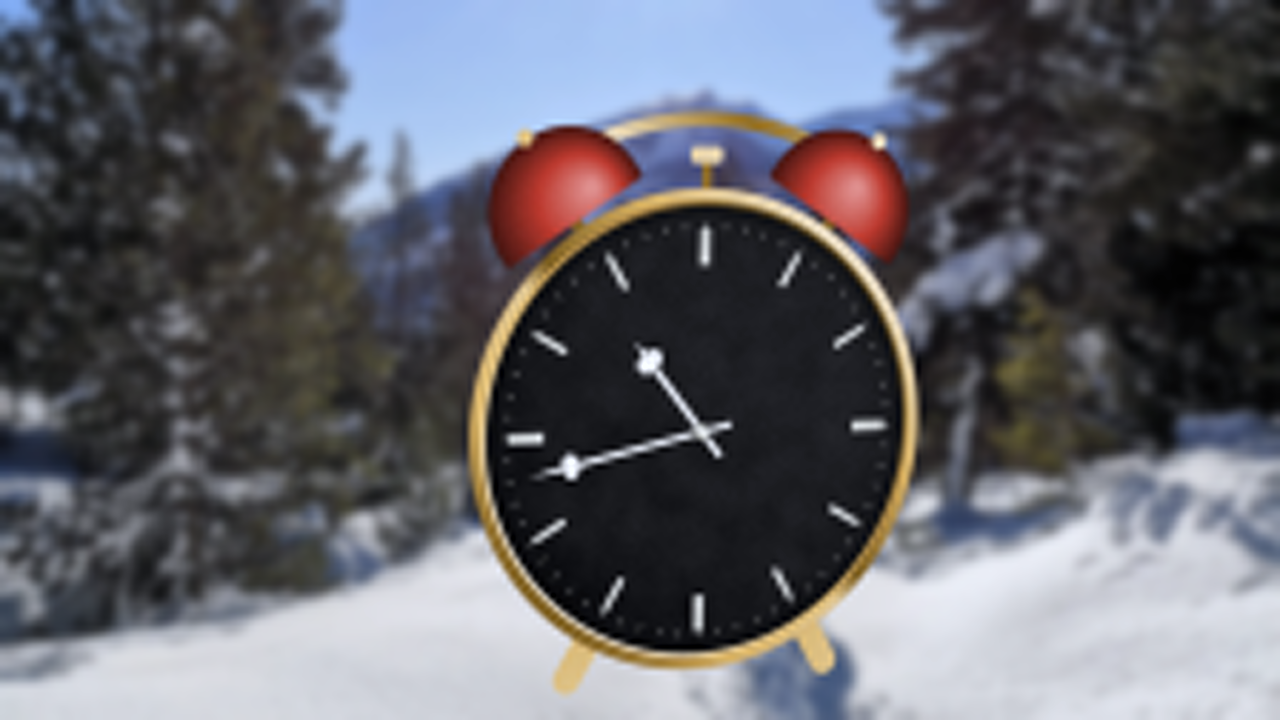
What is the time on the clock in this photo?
10:43
